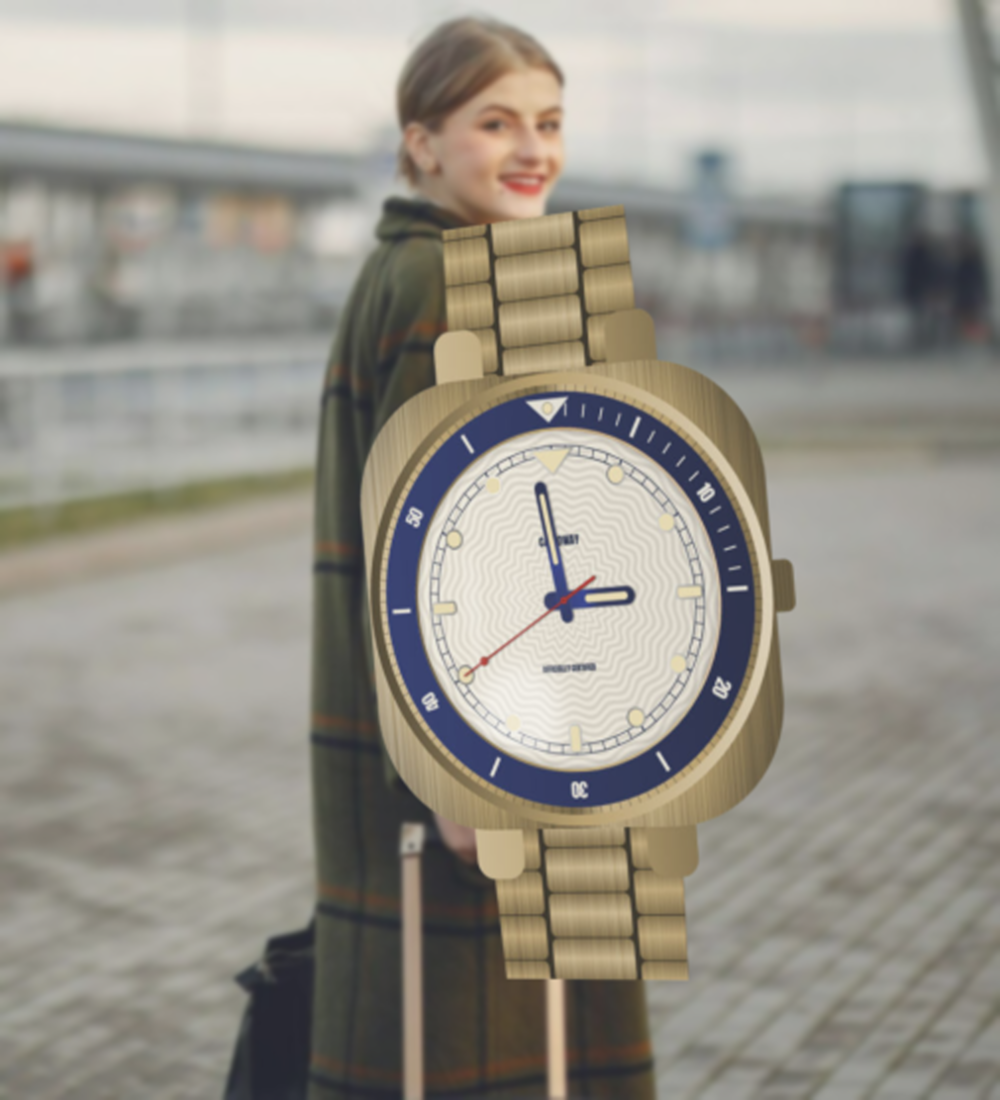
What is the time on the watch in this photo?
2:58:40
